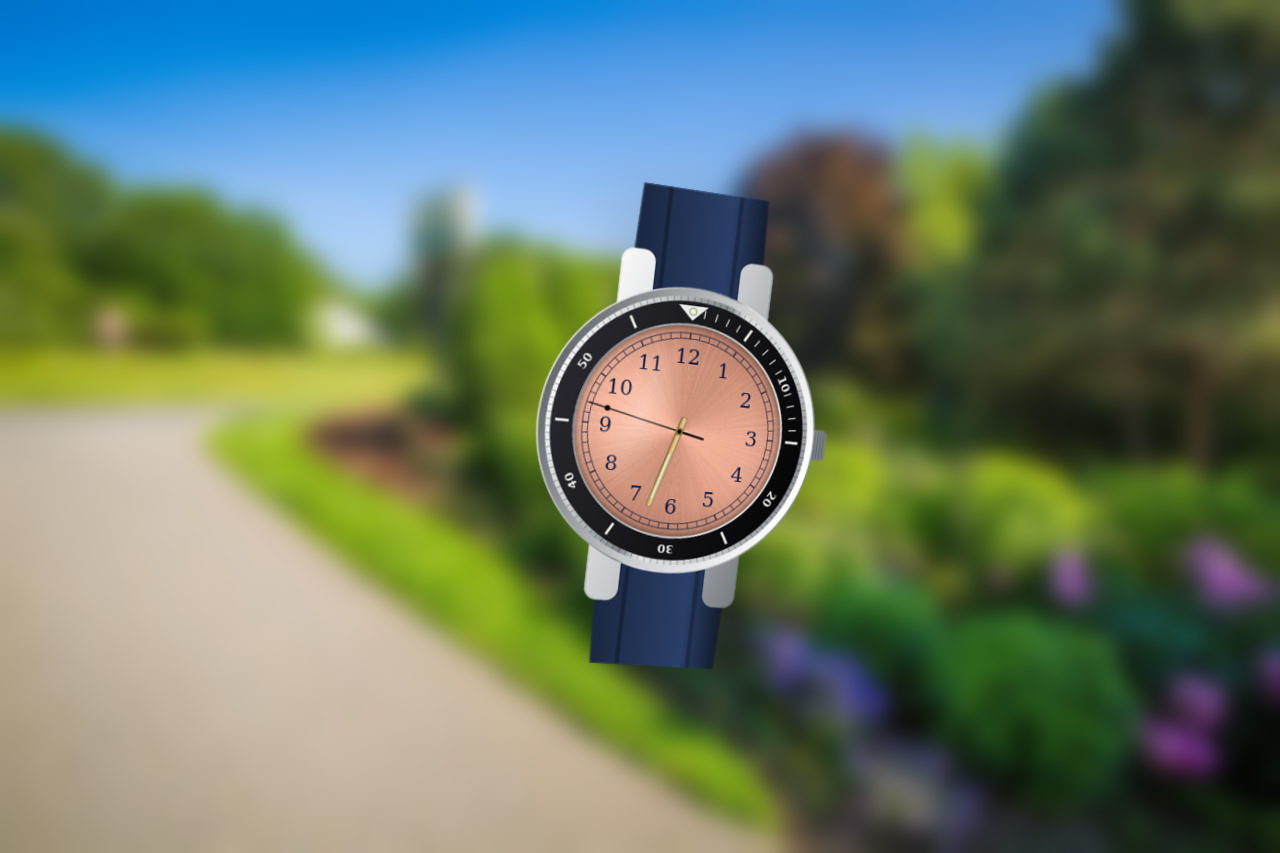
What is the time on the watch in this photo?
6:32:47
